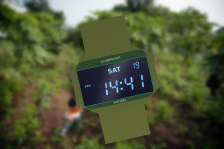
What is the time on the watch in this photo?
14:41
